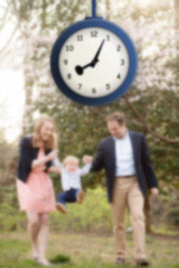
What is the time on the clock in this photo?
8:04
